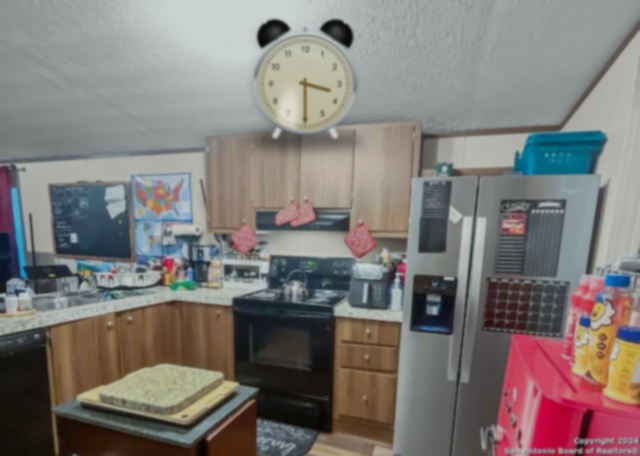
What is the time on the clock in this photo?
3:30
